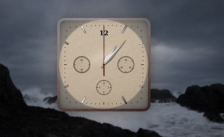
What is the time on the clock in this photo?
1:07
